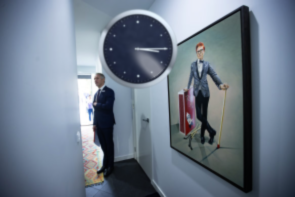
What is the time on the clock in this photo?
3:15
